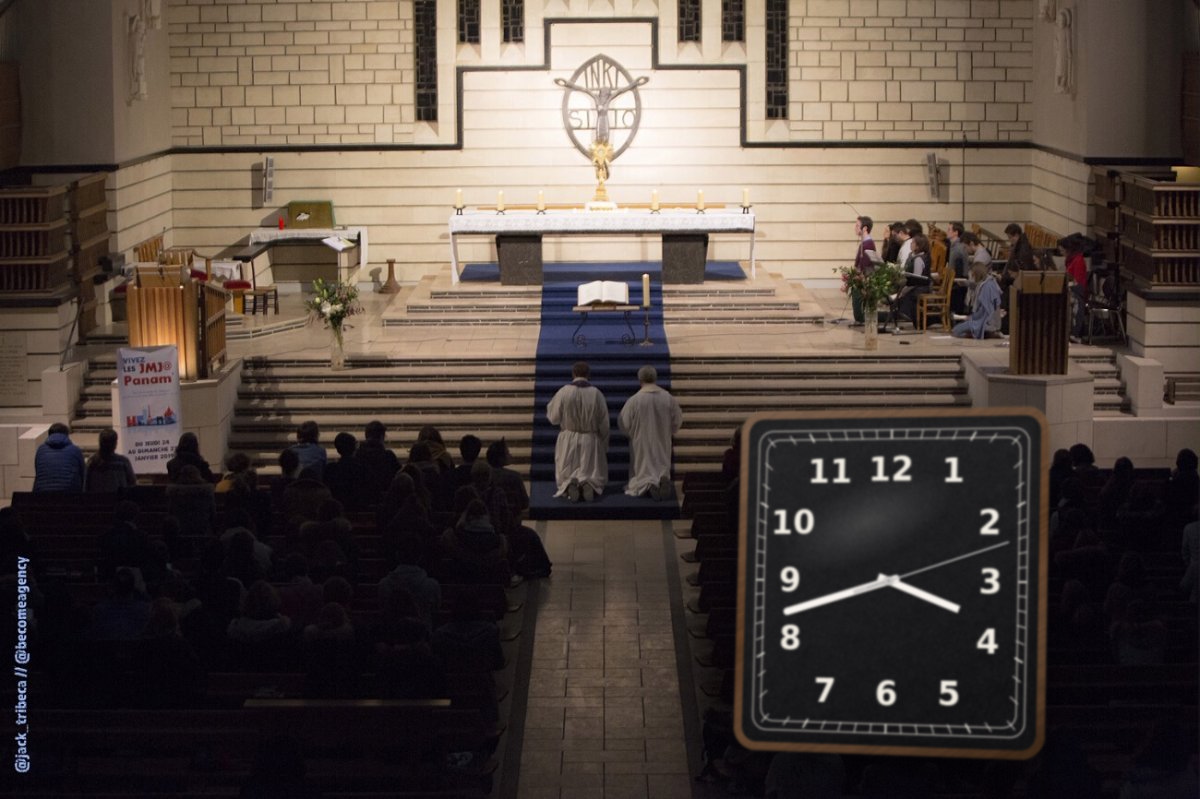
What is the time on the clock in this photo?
3:42:12
